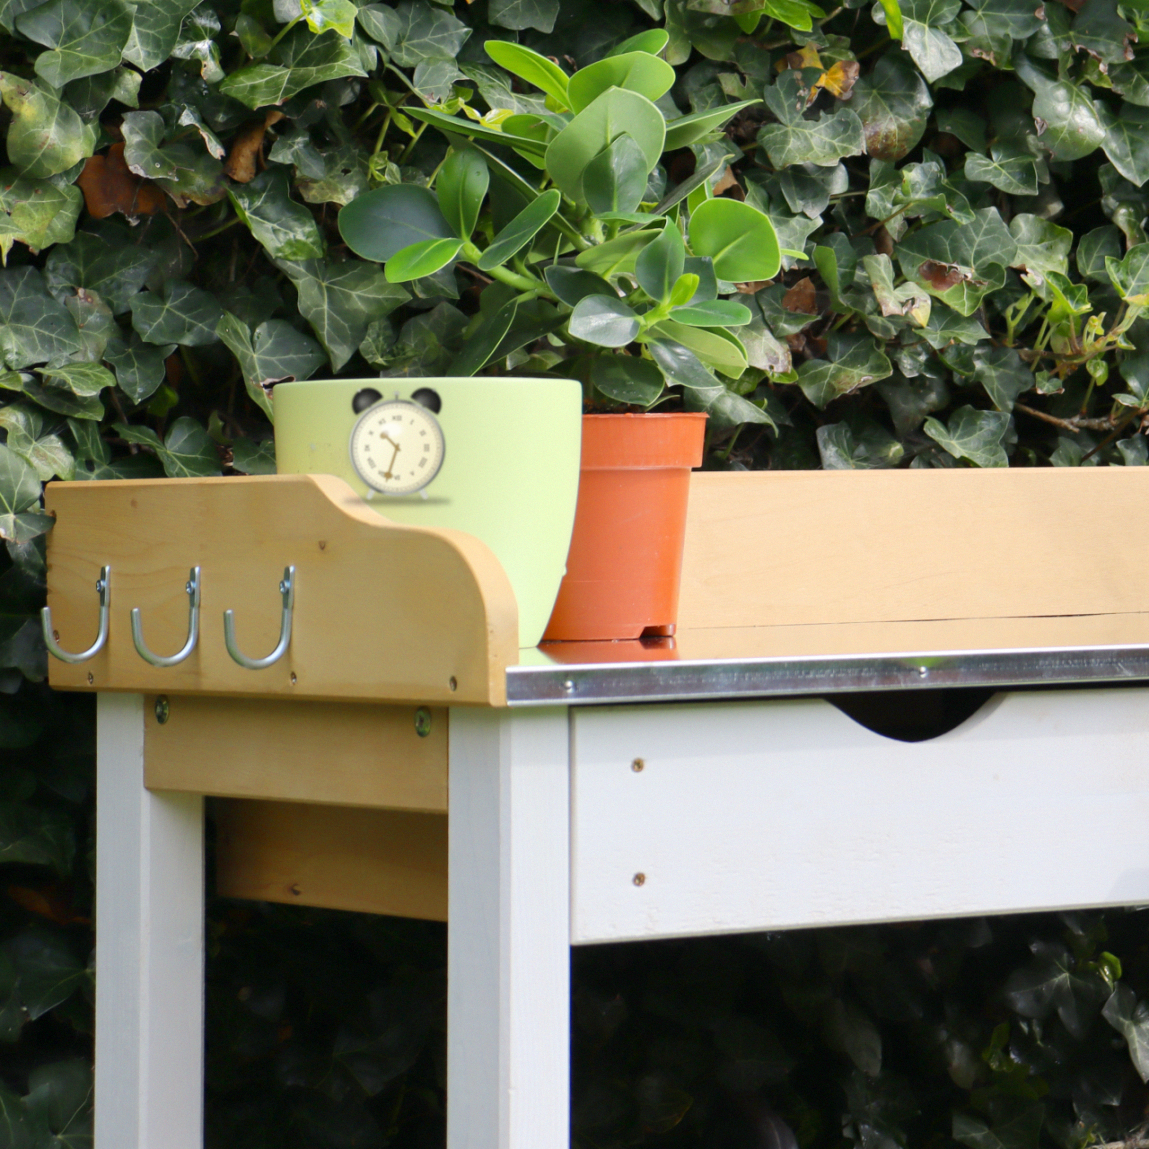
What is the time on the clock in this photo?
10:33
